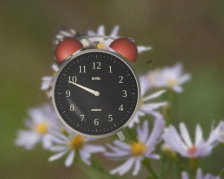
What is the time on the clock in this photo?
9:49
